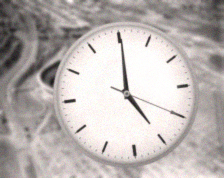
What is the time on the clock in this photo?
5:00:20
